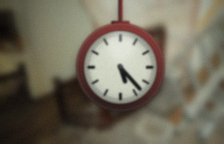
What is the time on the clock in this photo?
5:23
